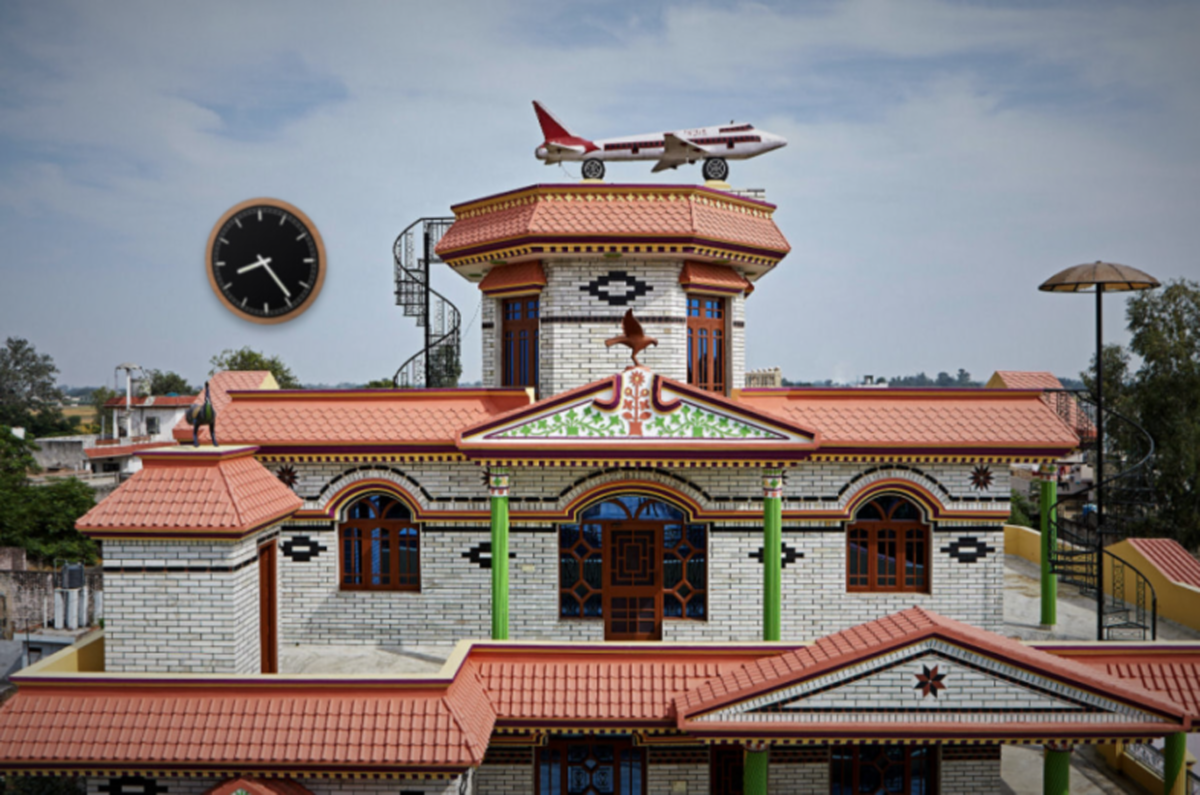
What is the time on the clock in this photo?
8:24
